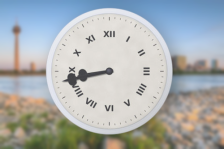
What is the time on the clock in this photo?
8:43
